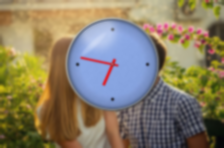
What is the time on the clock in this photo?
6:47
